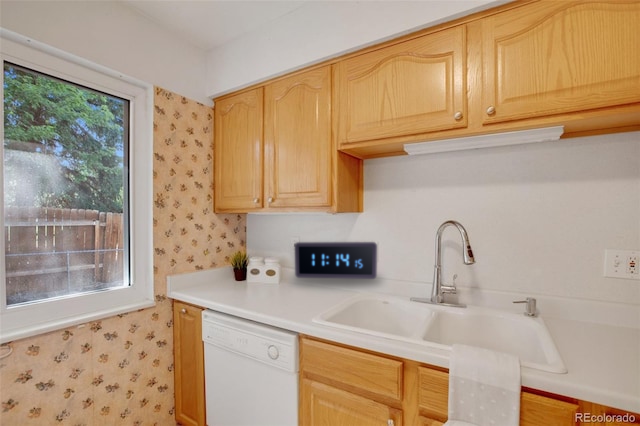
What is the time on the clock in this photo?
11:14
